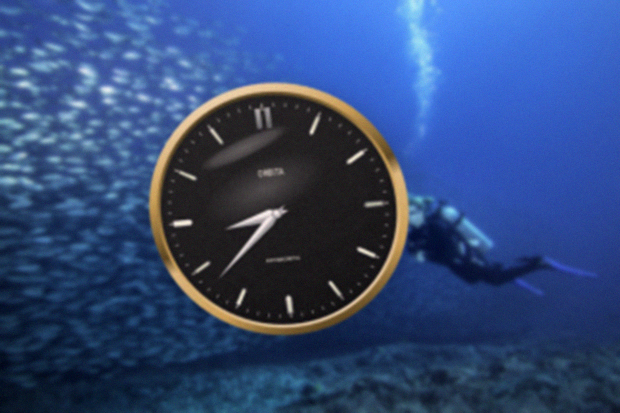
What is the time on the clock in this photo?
8:38
